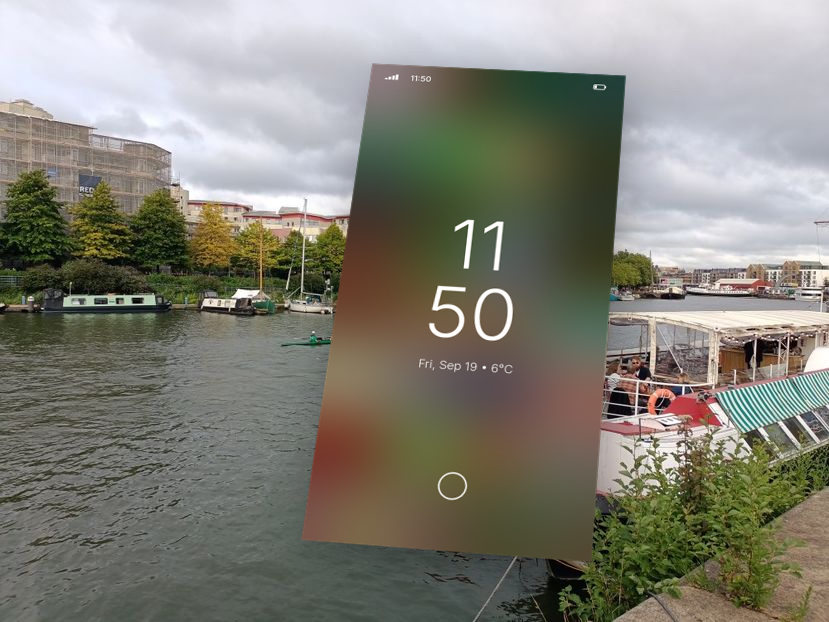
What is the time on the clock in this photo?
11:50
